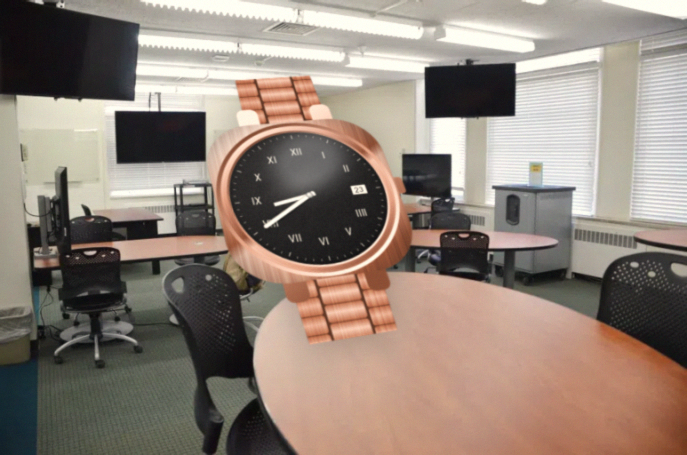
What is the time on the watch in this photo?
8:40
